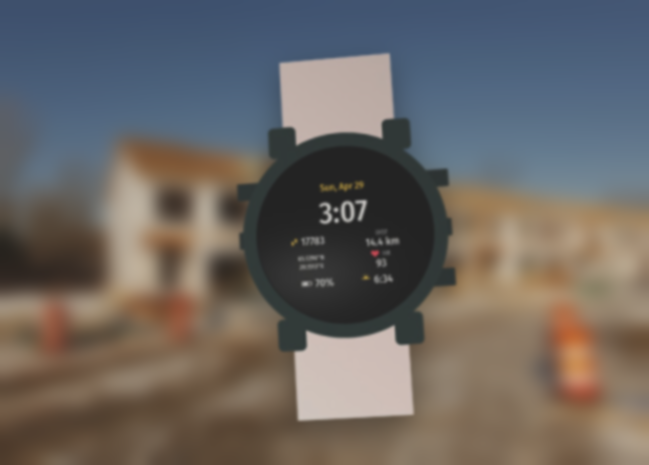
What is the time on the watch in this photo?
3:07
